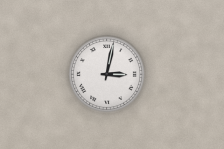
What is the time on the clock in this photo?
3:02
